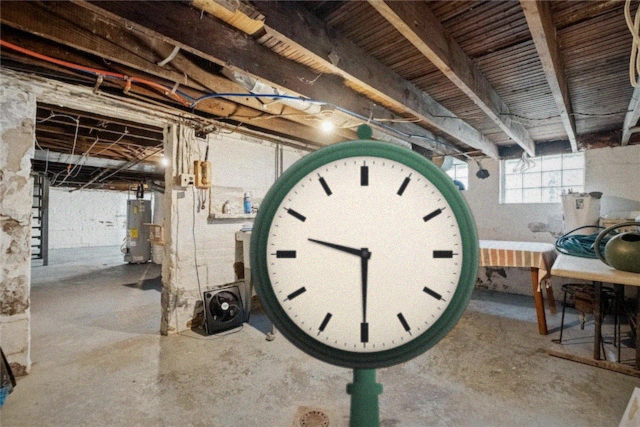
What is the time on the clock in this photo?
9:30
